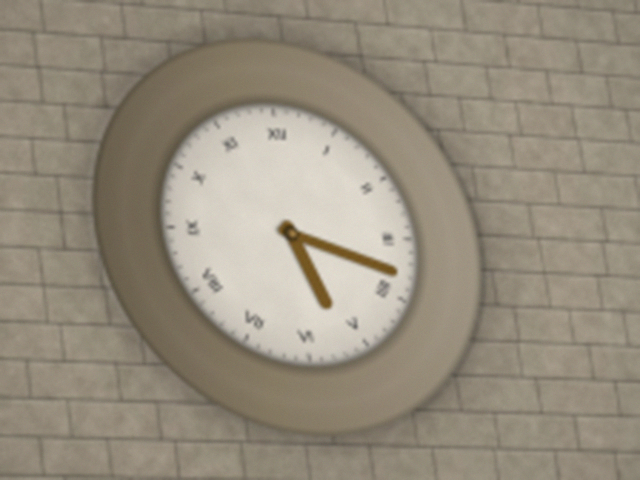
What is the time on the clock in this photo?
5:18
